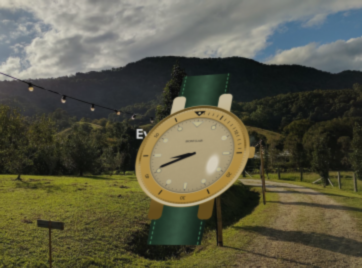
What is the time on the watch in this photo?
8:41
